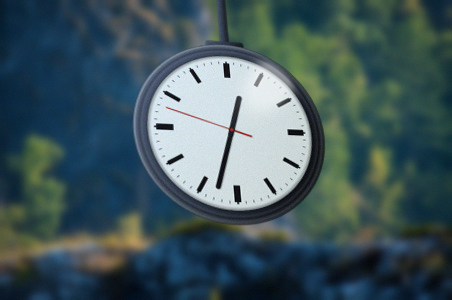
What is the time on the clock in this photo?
12:32:48
